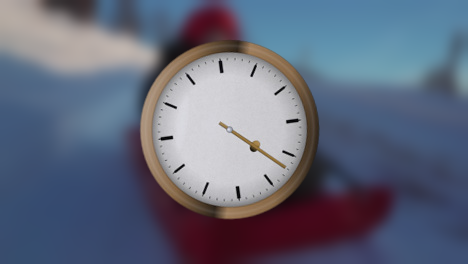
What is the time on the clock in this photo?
4:22
